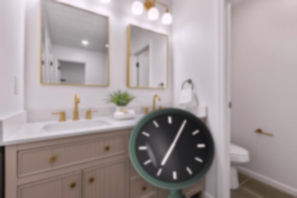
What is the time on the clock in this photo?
7:05
